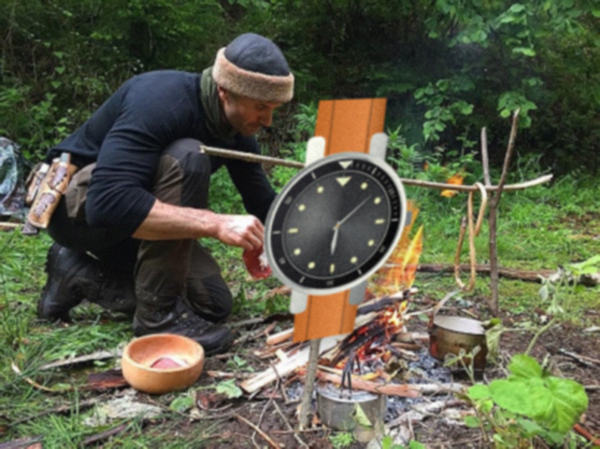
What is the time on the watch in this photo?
6:08
